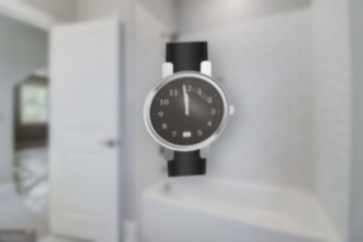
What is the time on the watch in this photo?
11:59
